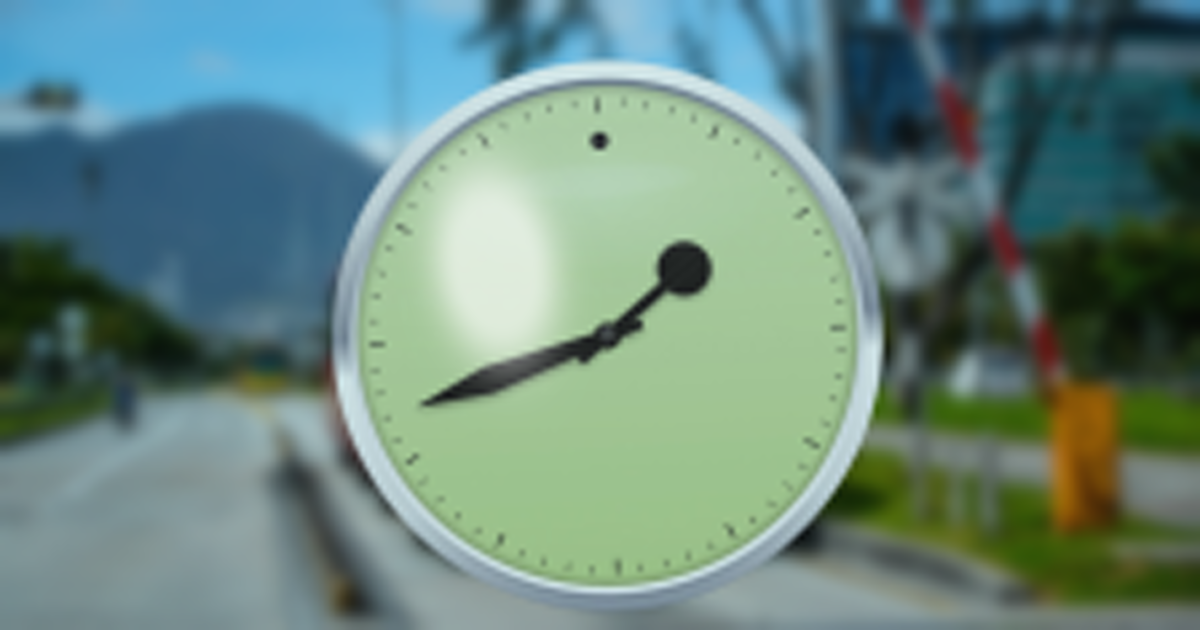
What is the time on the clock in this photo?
1:42
